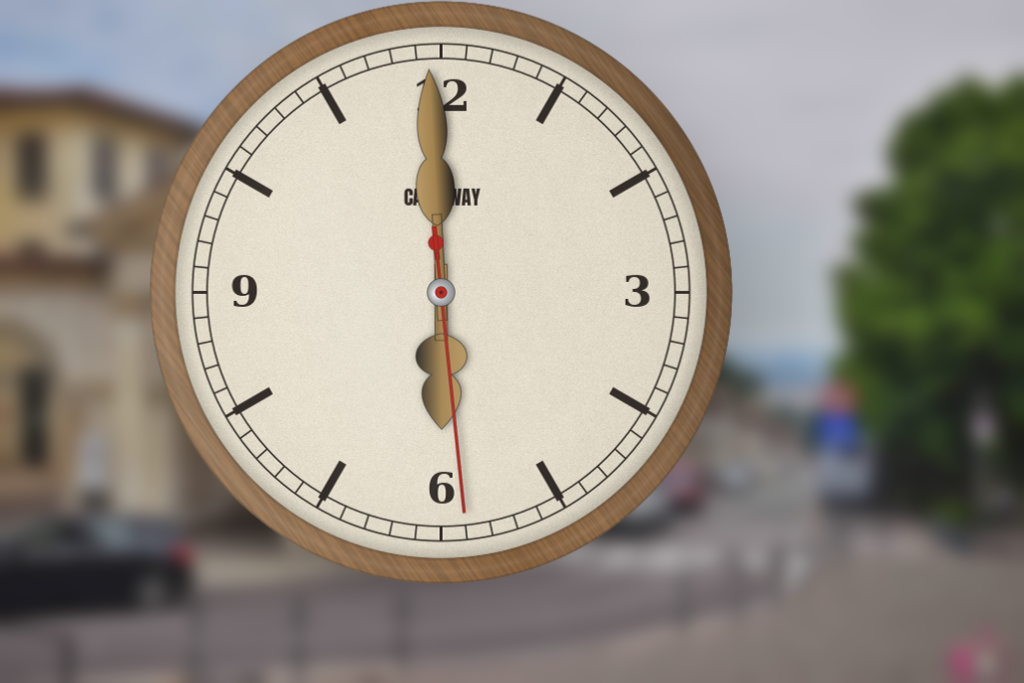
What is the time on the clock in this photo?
5:59:29
